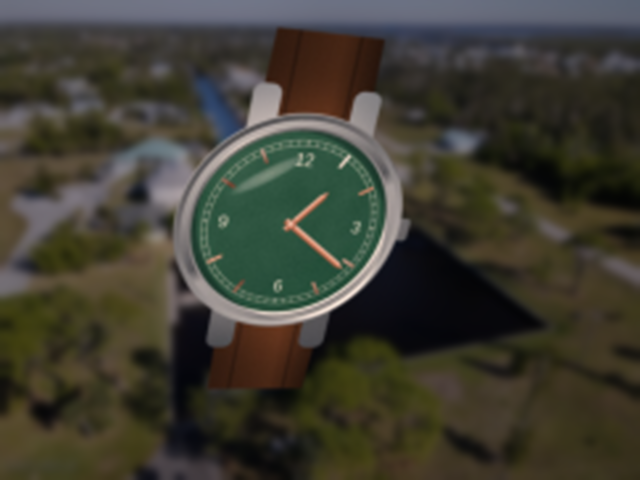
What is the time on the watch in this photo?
1:21
